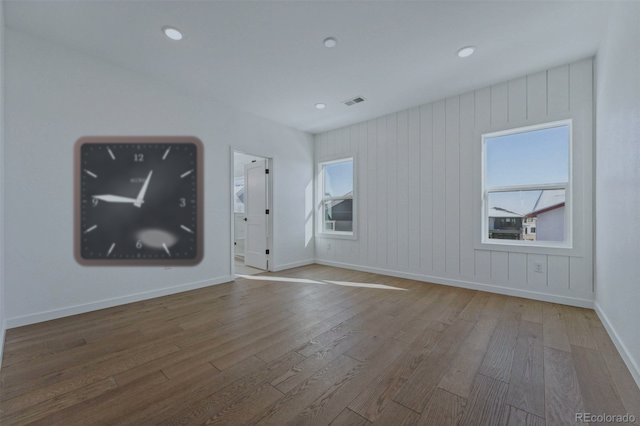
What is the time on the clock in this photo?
12:46
